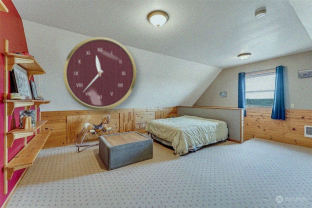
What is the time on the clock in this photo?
11:37
